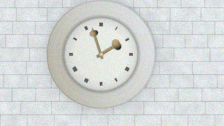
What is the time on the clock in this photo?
1:57
